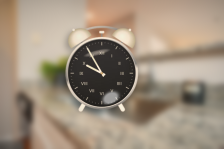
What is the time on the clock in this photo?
9:55
